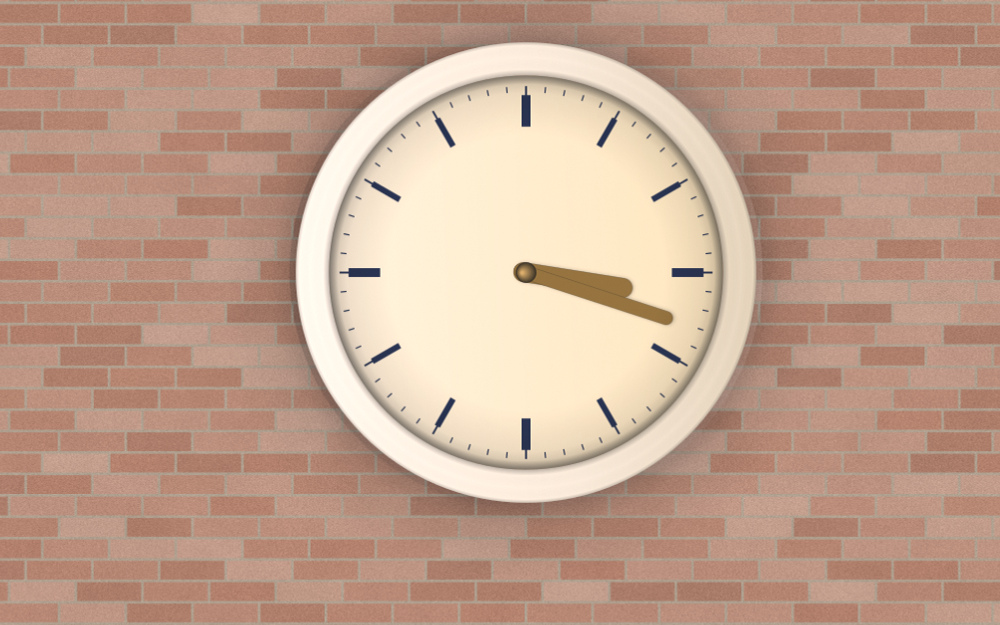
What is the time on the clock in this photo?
3:18
